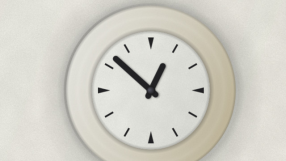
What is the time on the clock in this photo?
12:52
